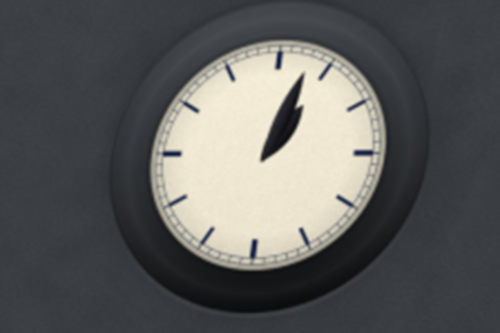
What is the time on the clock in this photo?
1:03
